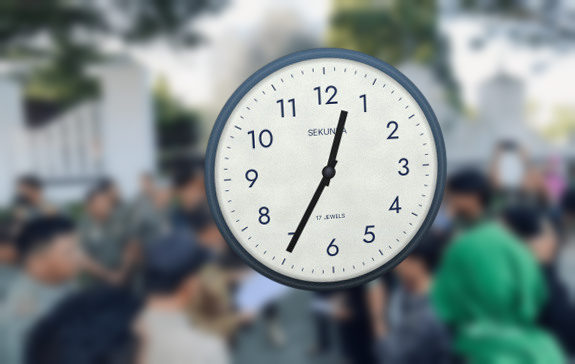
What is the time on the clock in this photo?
12:35
